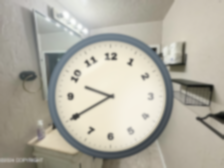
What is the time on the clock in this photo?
9:40
